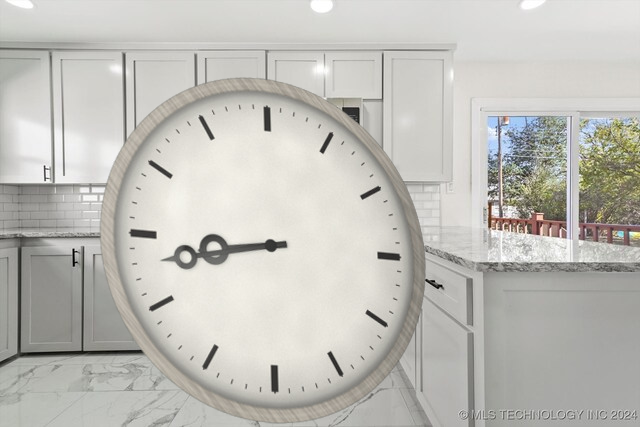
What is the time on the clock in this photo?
8:43
